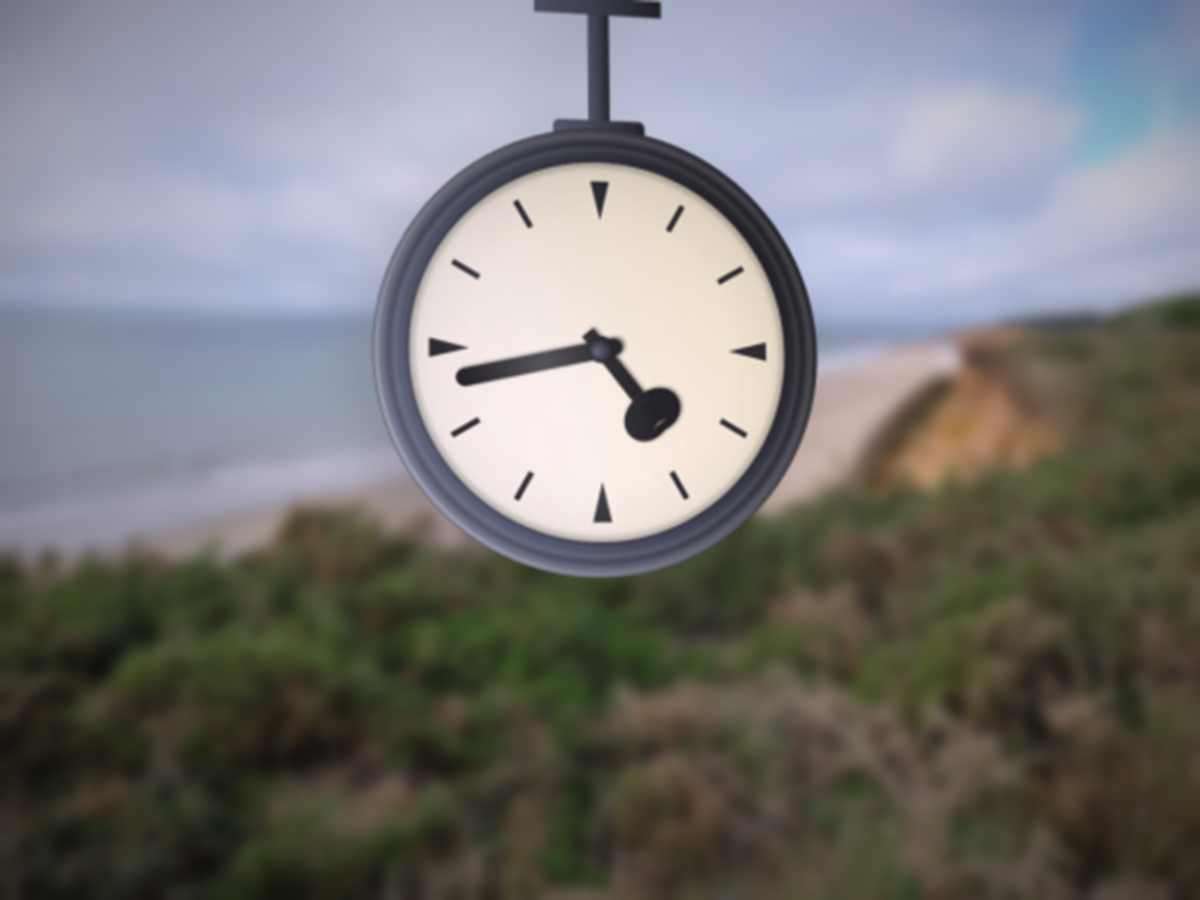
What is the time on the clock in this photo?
4:43
